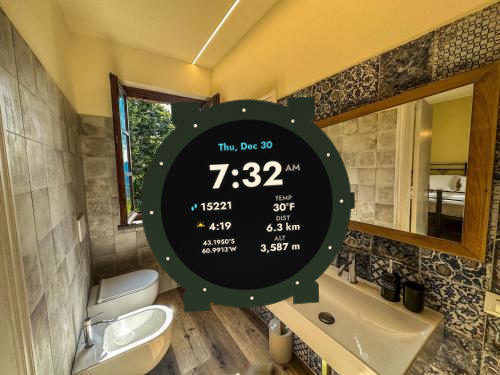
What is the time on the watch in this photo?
7:32
